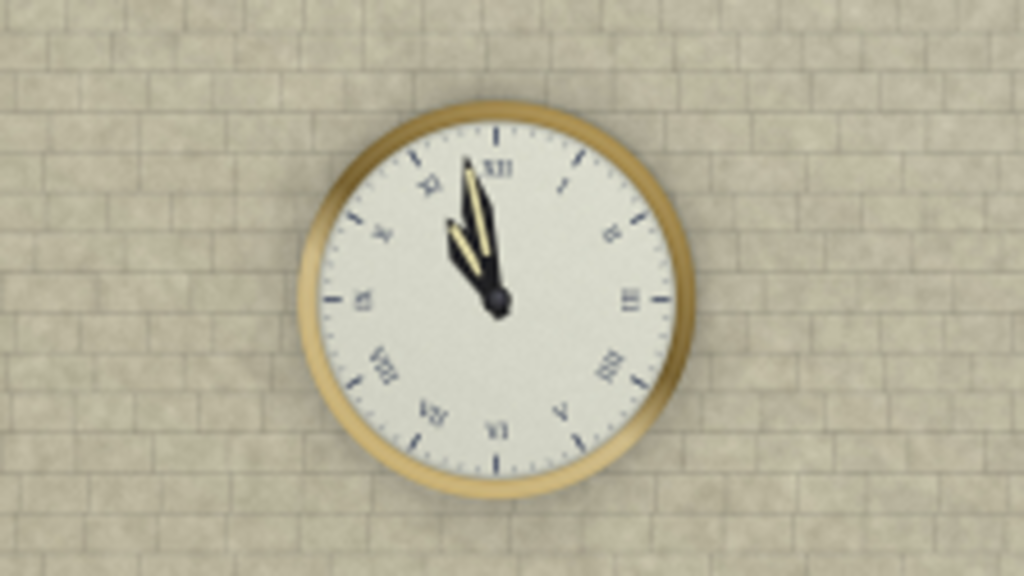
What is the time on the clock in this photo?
10:58
